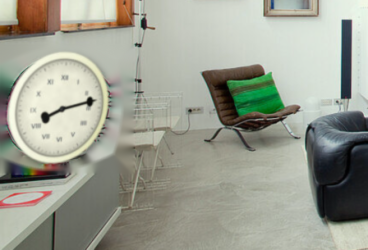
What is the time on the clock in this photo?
8:13
